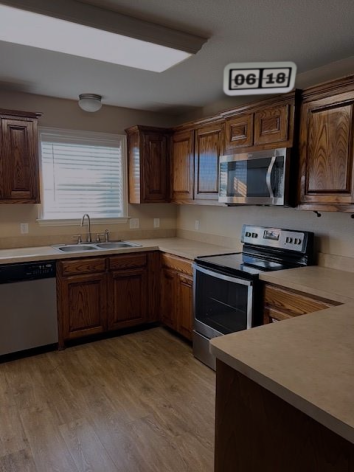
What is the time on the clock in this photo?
6:18
